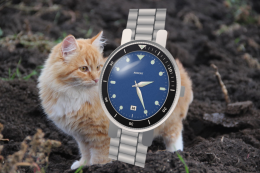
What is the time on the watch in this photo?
2:25
